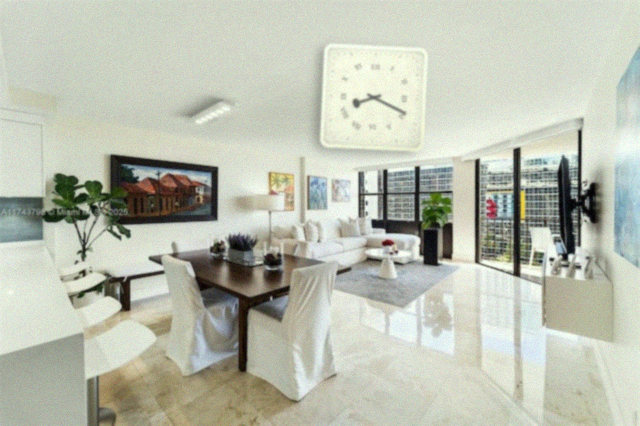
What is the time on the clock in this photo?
8:19
